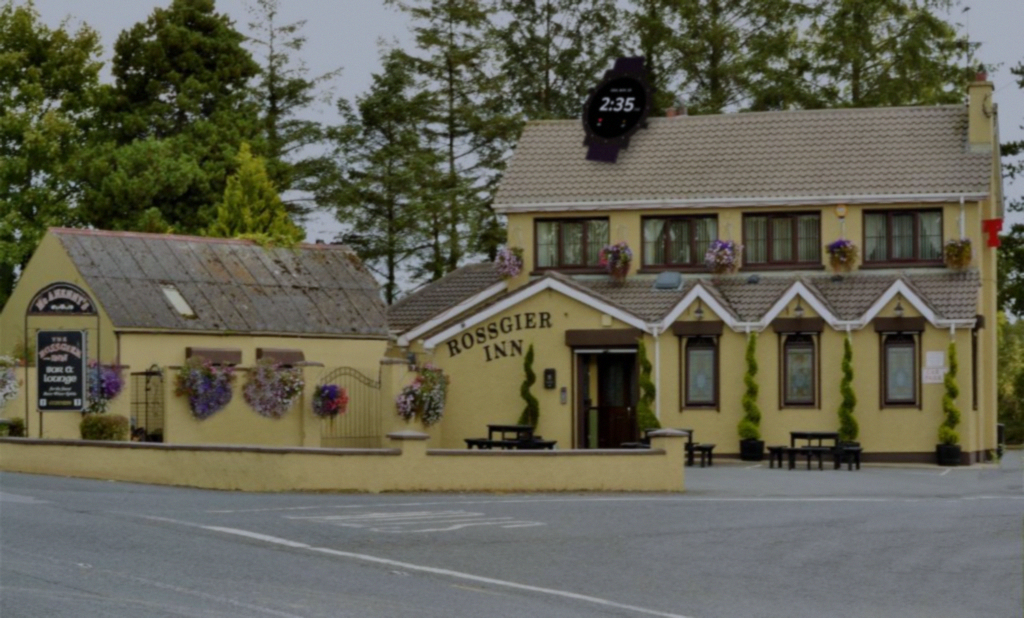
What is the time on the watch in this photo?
2:35
